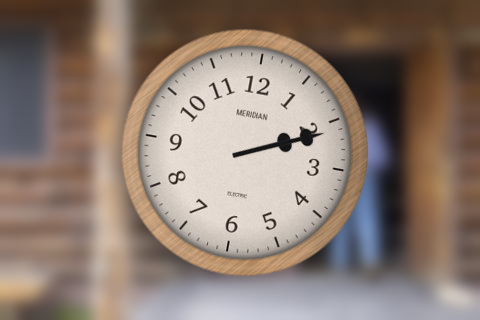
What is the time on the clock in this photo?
2:11
